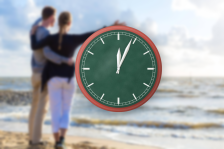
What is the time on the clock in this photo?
12:04
